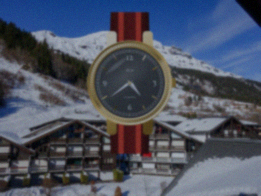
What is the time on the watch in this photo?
4:39
